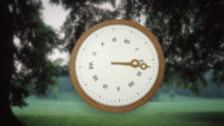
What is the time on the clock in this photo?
2:12
